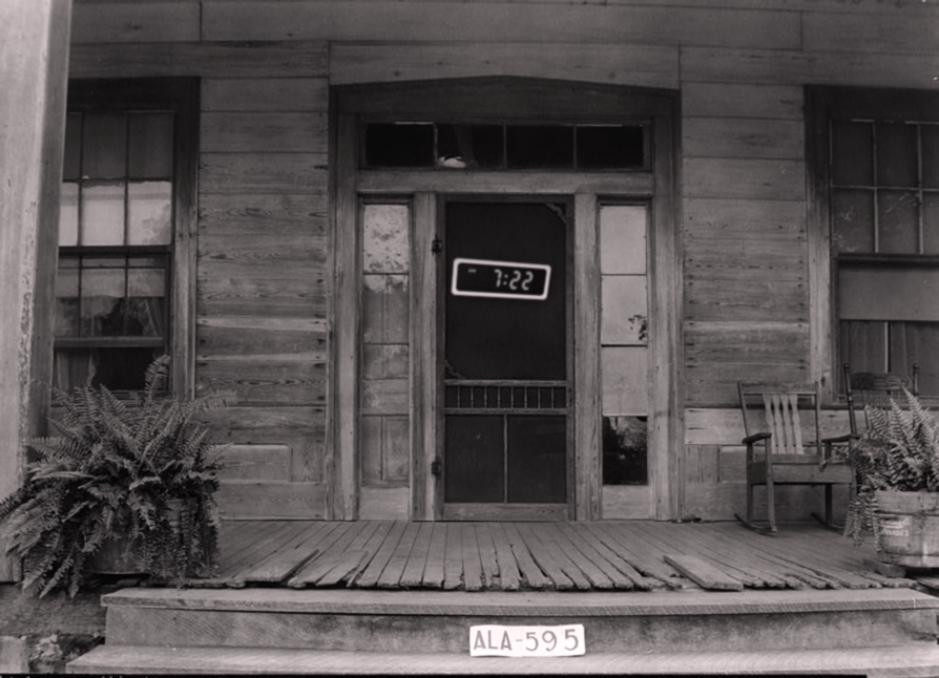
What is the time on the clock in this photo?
7:22
